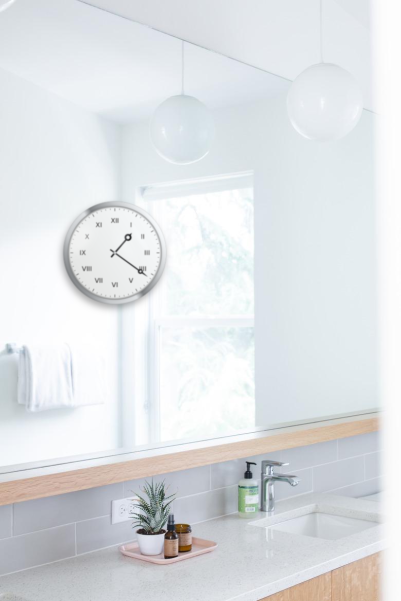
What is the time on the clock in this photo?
1:21
